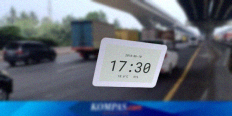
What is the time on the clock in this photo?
17:30
